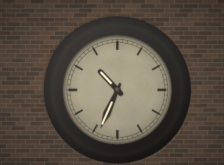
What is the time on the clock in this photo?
10:34
